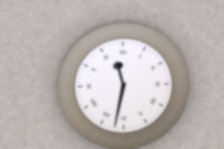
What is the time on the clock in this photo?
11:32
